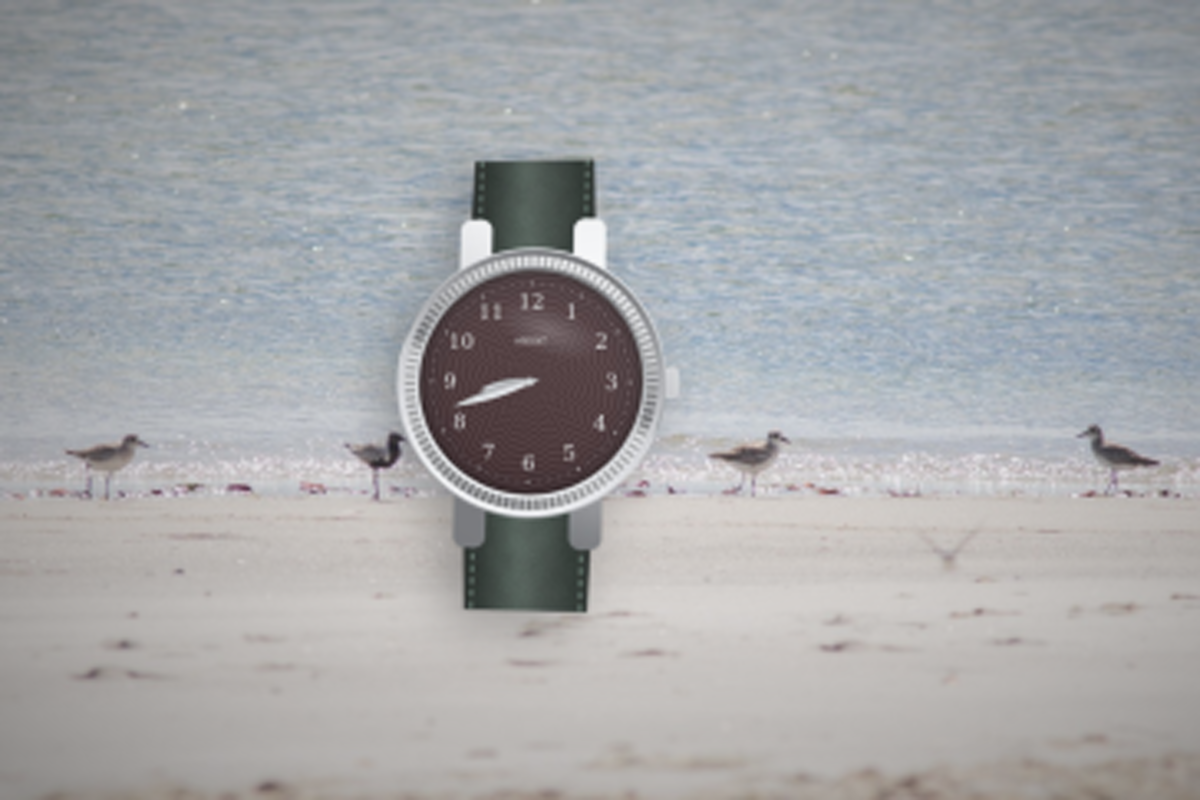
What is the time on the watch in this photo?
8:42
